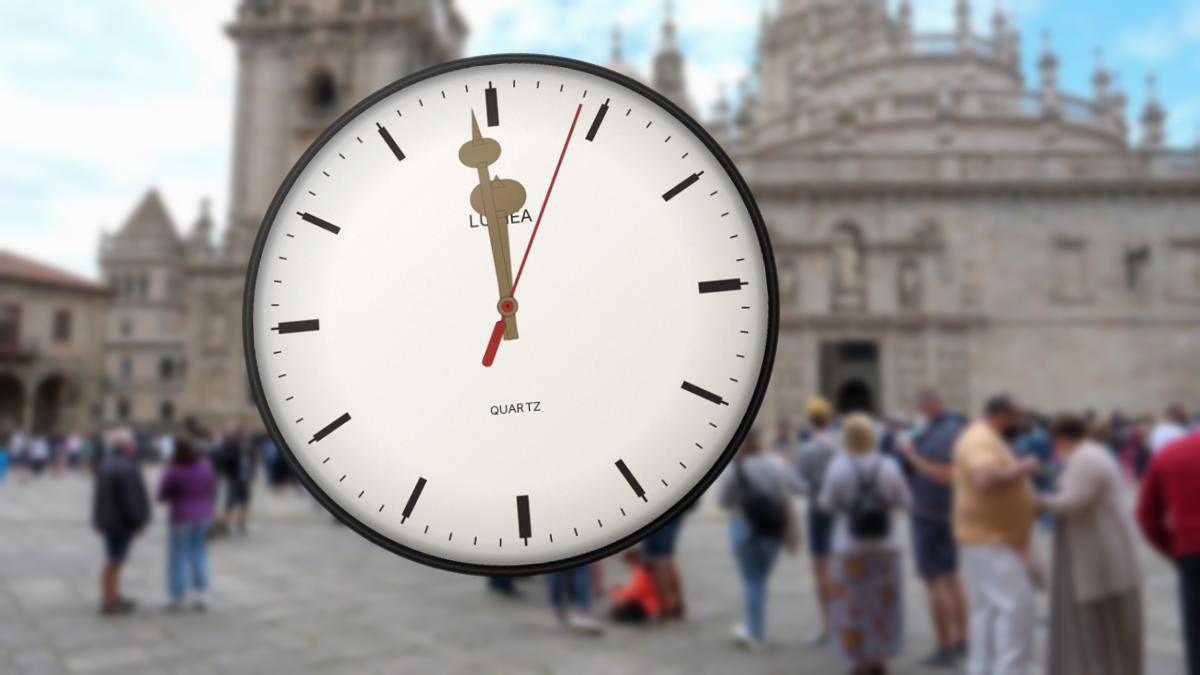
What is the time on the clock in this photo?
11:59:04
